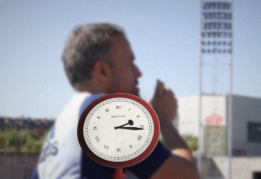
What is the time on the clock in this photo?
2:16
